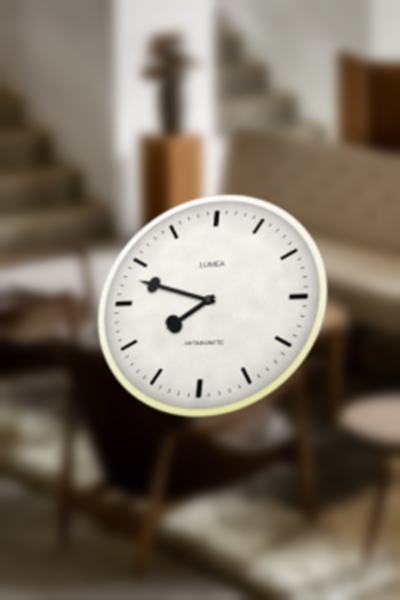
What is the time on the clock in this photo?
7:48
